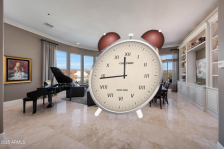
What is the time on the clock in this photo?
11:44
